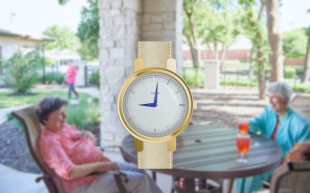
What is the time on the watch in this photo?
9:01
